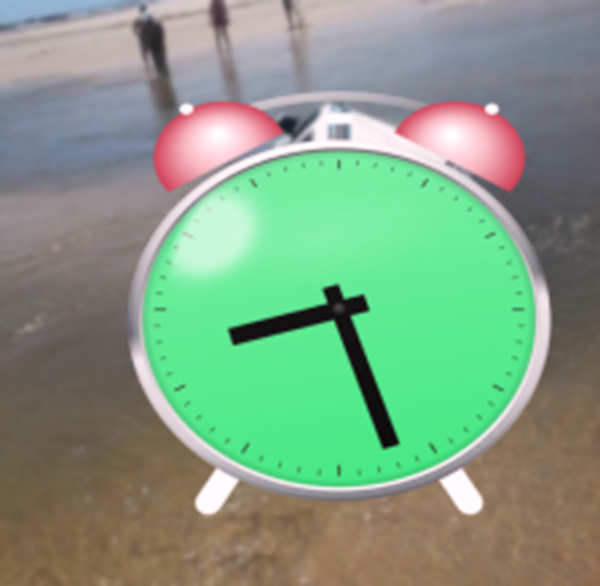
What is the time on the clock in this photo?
8:27
